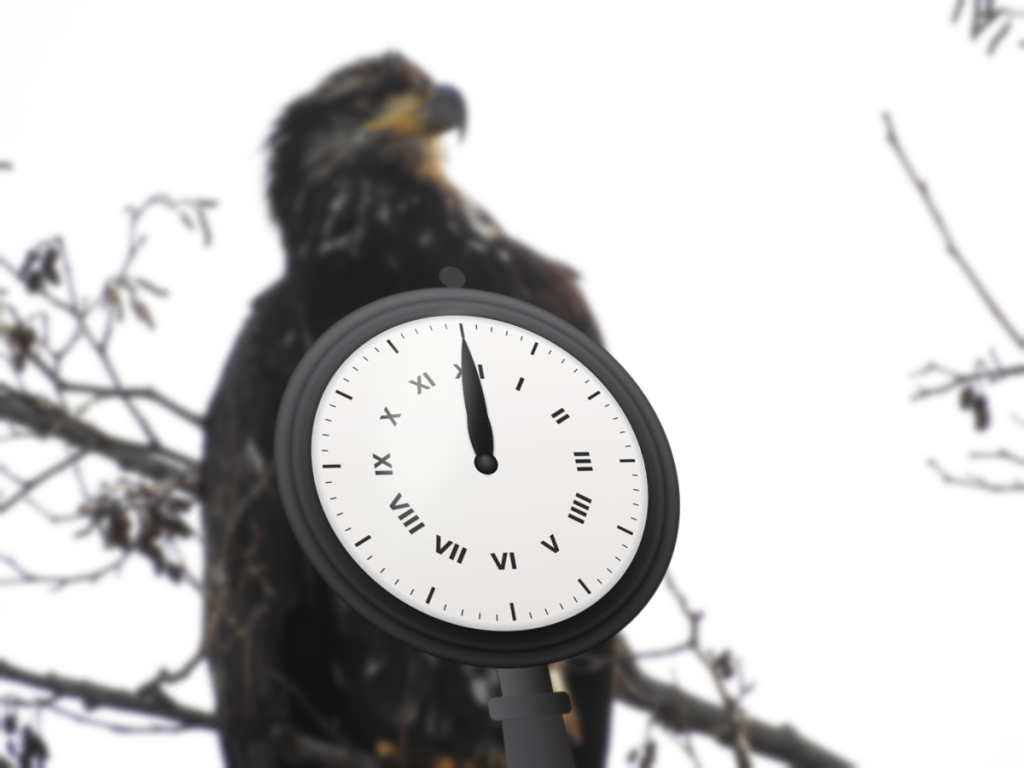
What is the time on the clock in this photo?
12:00
